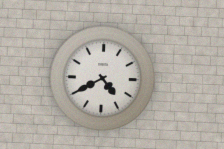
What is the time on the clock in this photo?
4:40
